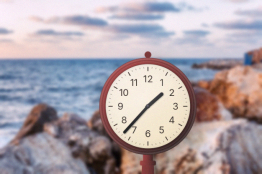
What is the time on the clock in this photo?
1:37
